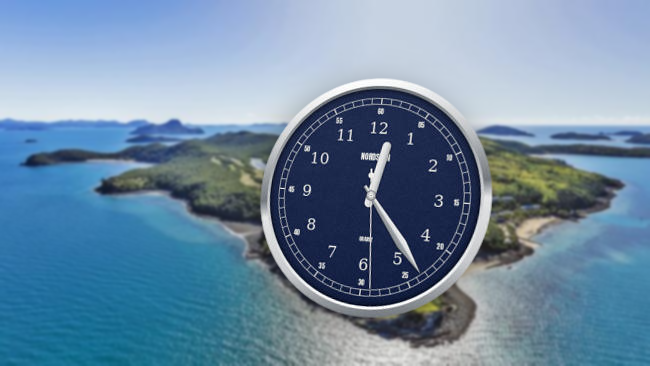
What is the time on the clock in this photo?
12:23:29
